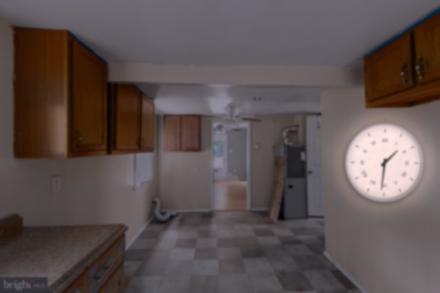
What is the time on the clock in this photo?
1:31
